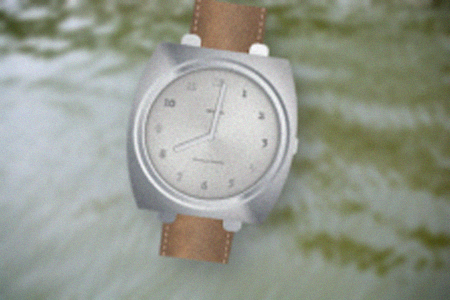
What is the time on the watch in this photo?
8:01
